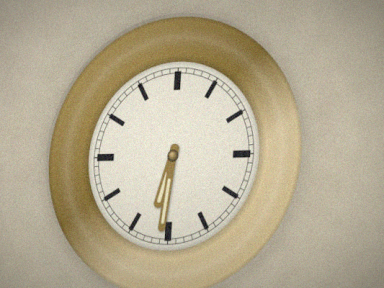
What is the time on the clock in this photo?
6:31
